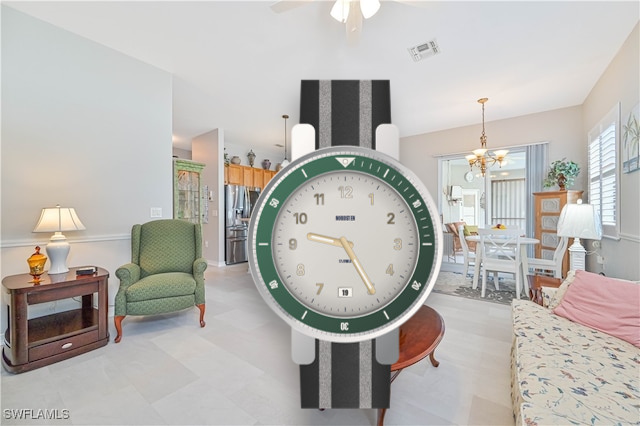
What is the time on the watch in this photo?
9:25
